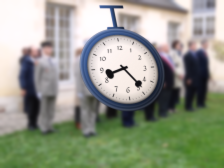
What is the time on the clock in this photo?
8:24
